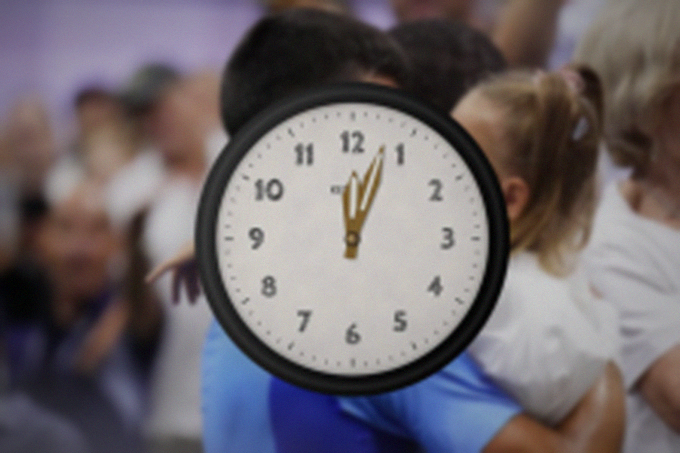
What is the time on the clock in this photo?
12:03
